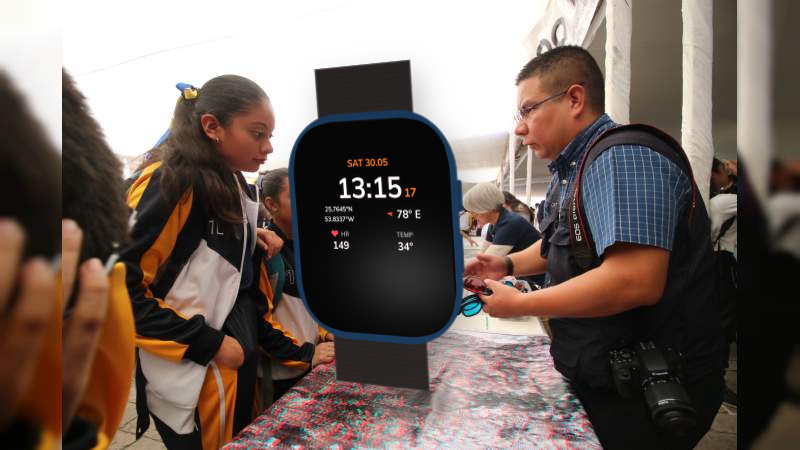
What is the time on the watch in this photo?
13:15:17
